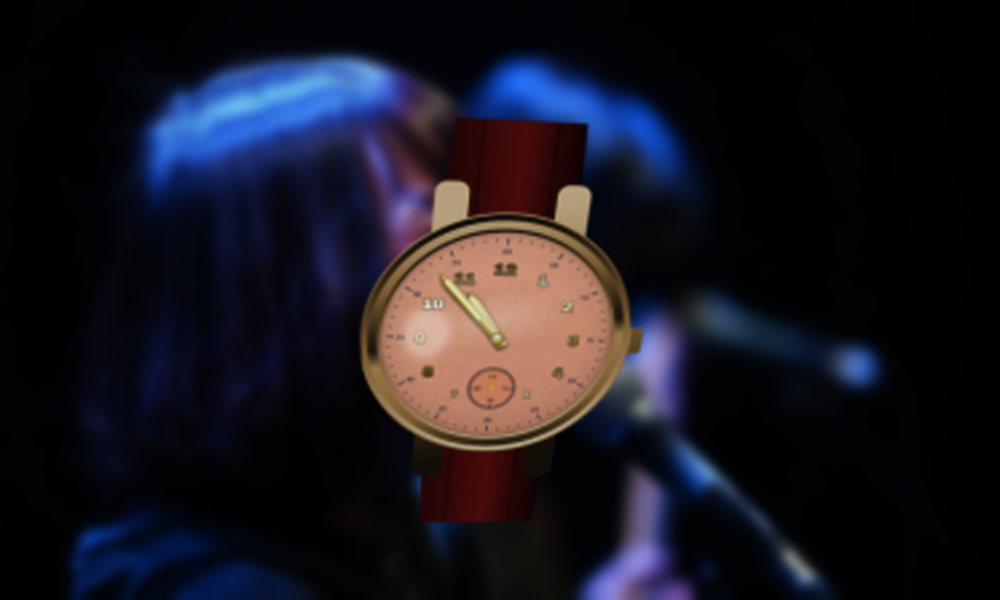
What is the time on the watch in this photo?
10:53
